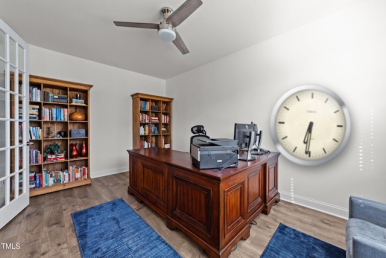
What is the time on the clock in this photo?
6:31
